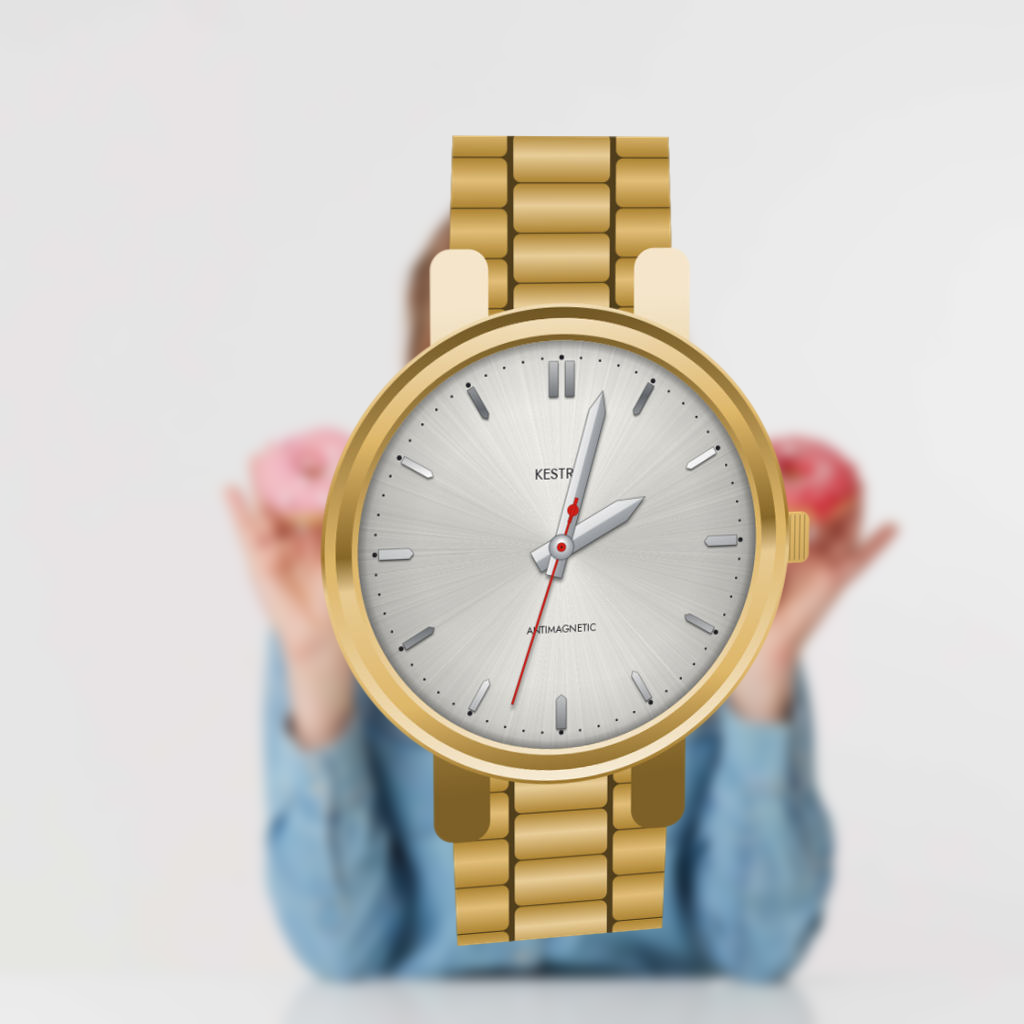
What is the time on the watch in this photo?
2:02:33
